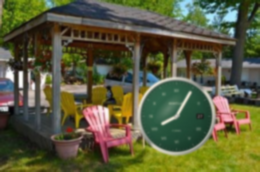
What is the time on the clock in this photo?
8:05
